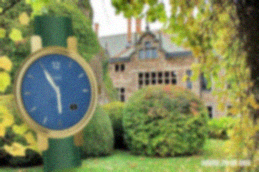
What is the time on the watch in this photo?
5:55
